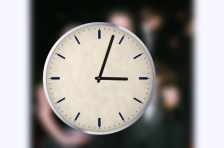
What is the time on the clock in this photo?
3:03
